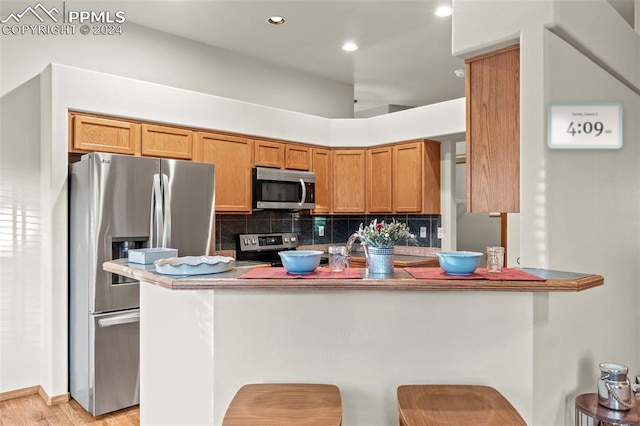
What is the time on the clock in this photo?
4:09
